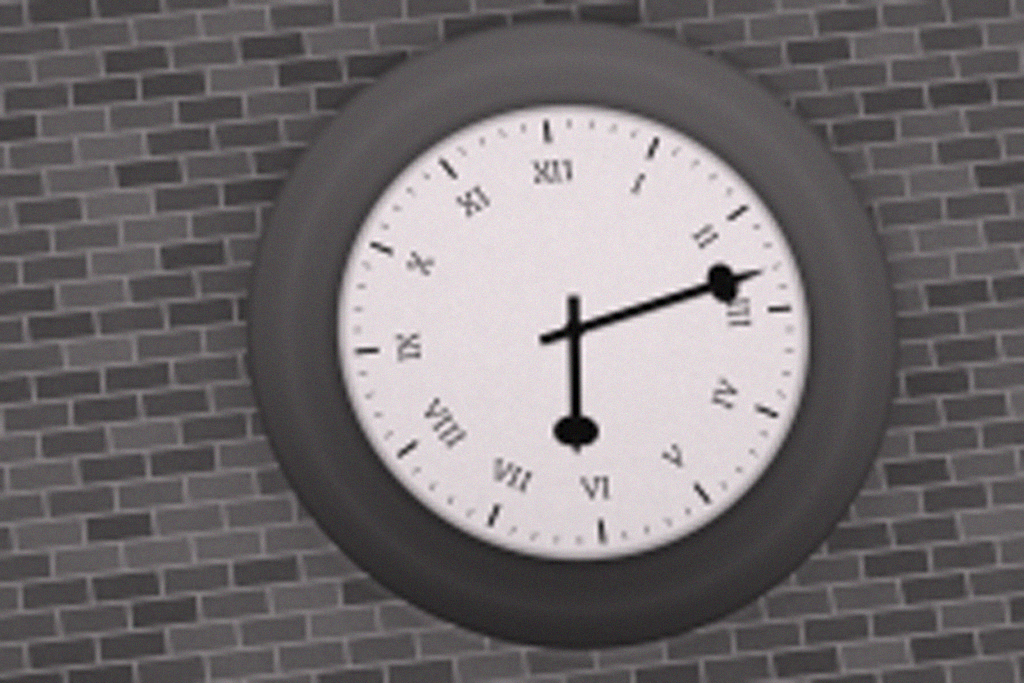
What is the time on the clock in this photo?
6:13
